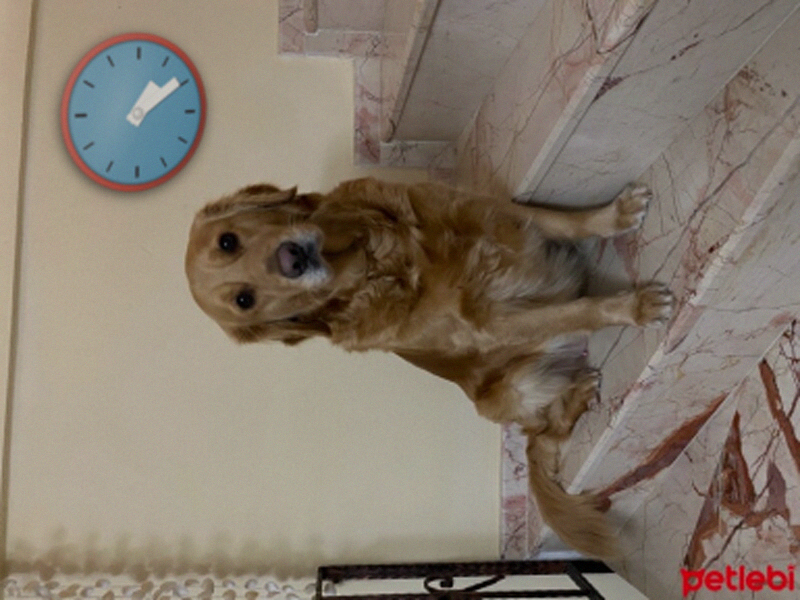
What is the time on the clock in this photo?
1:09
